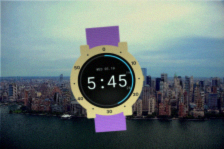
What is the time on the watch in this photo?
5:45
